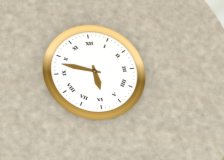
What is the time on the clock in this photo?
5:48
